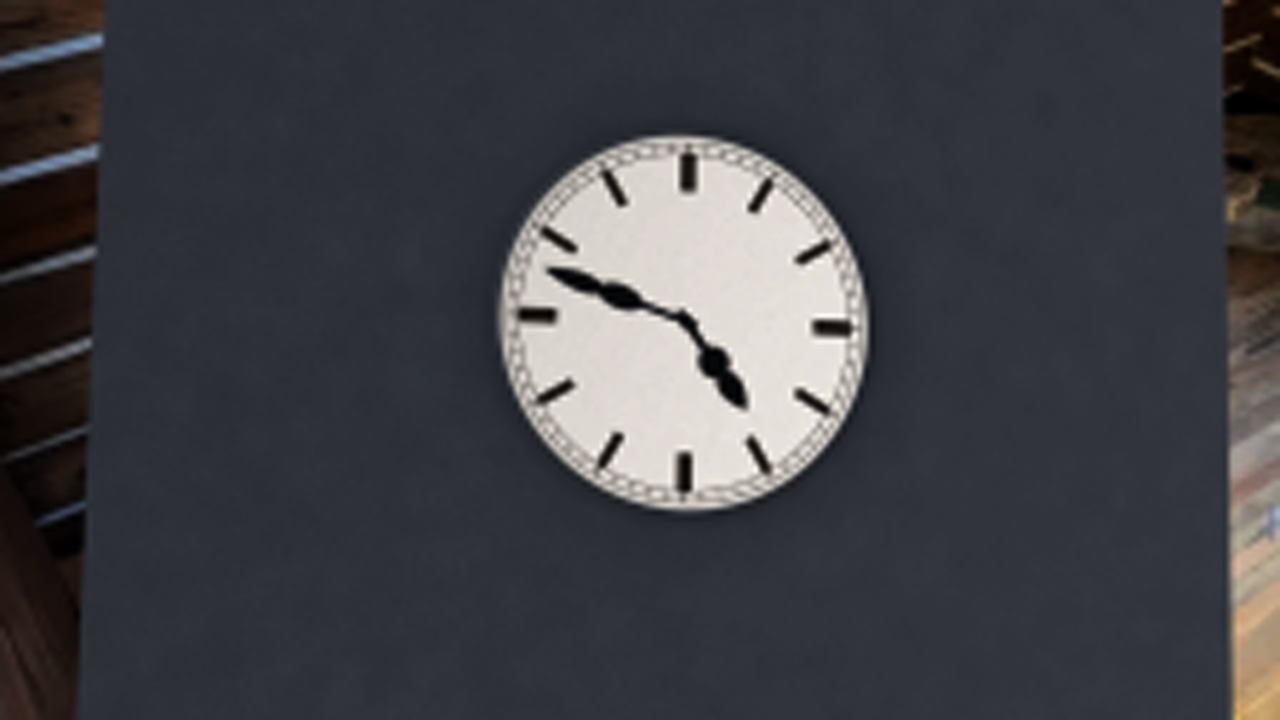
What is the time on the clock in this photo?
4:48
